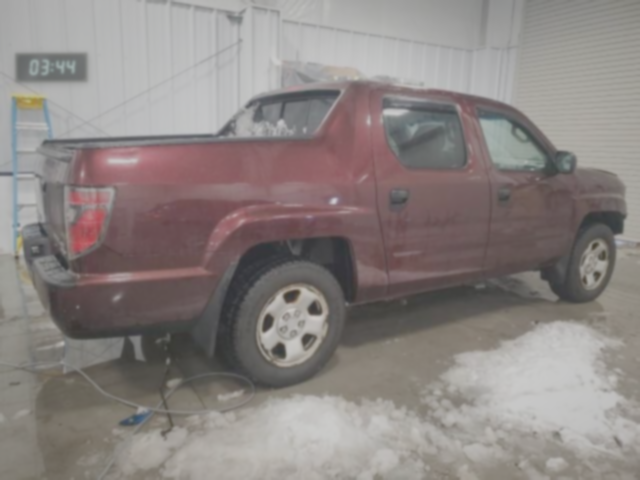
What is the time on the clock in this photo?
3:44
